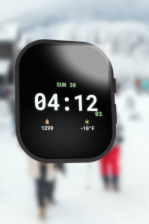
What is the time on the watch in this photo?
4:12
